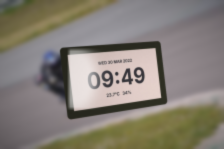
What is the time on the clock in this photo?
9:49
